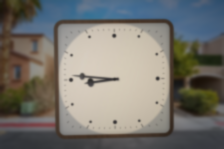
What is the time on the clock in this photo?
8:46
